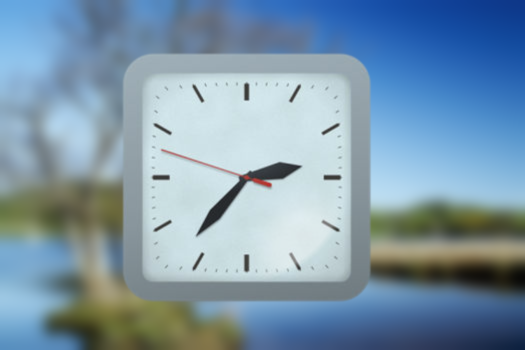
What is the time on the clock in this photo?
2:36:48
